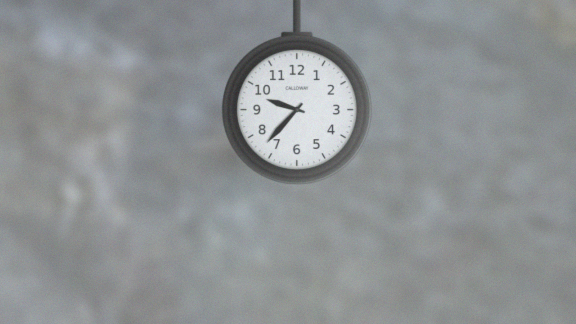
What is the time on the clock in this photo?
9:37
